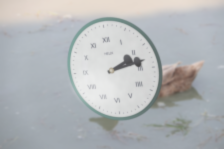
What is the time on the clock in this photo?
2:13
